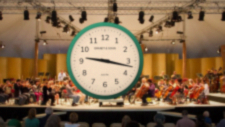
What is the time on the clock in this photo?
9:17
